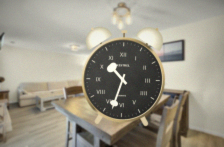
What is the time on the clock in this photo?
10:33
